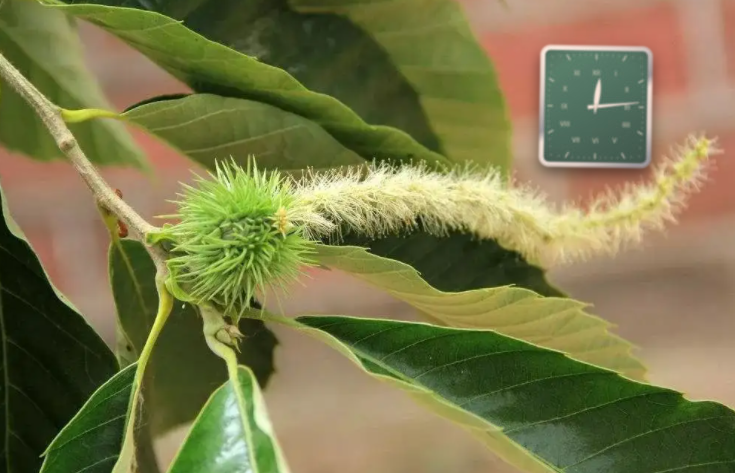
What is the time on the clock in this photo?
12:14
